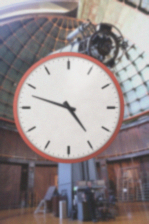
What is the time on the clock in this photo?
4:48
